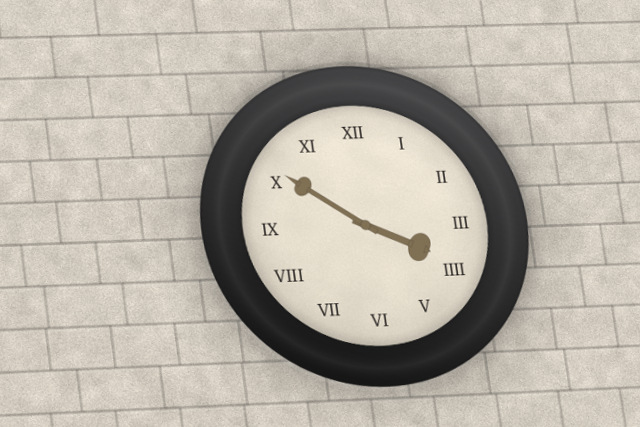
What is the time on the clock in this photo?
3:51
